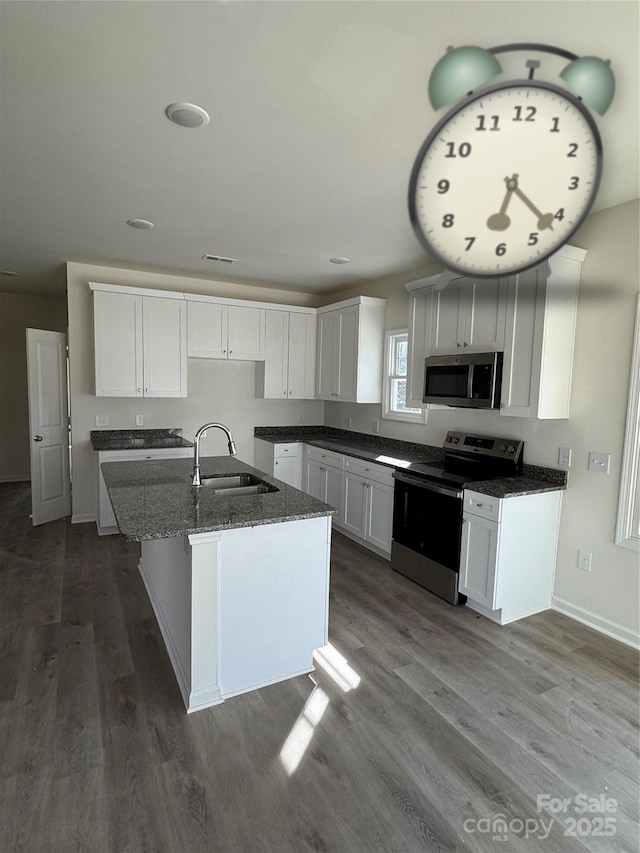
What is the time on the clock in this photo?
6:22
